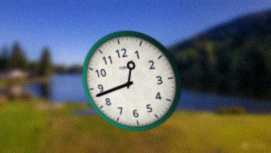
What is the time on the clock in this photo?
12:43
